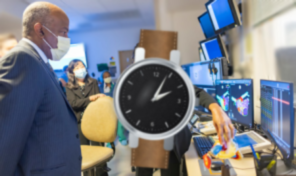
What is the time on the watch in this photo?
2:04
